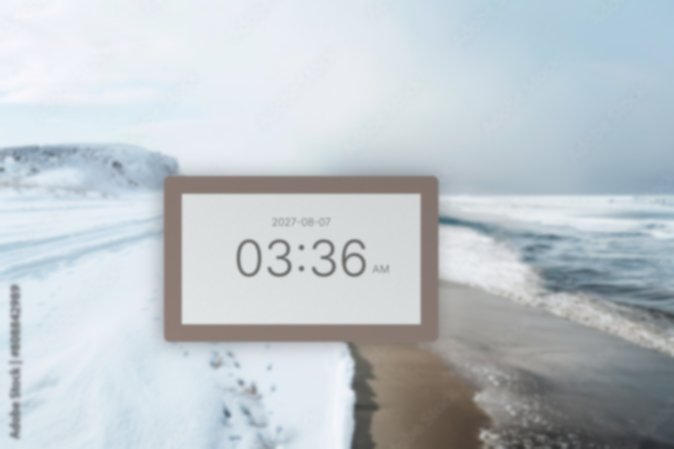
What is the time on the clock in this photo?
3:36
